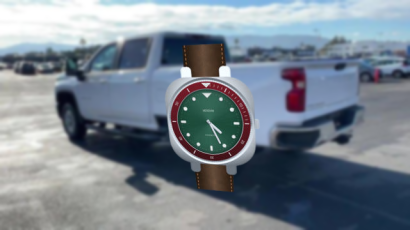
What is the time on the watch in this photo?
4:26
